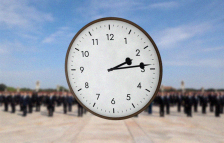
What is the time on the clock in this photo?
2:14
